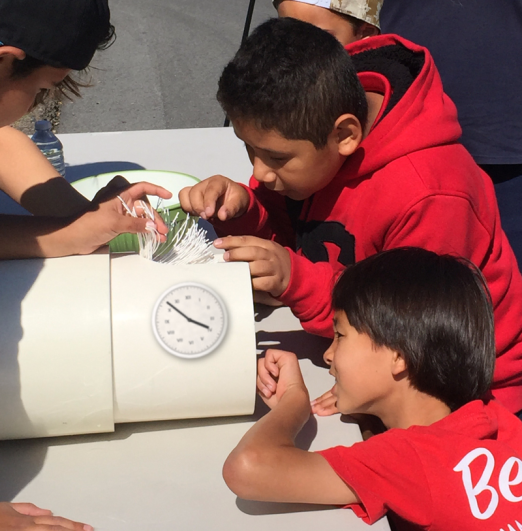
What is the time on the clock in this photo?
3:52
